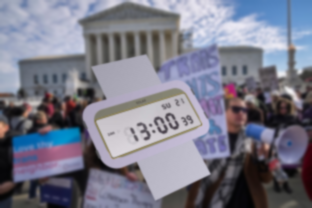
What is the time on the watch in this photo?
13:00
